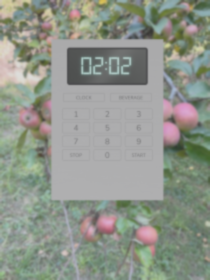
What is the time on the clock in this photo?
2:02
